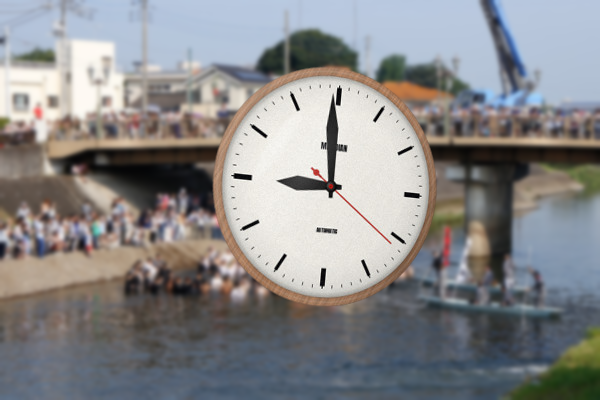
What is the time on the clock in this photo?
8:59:21
